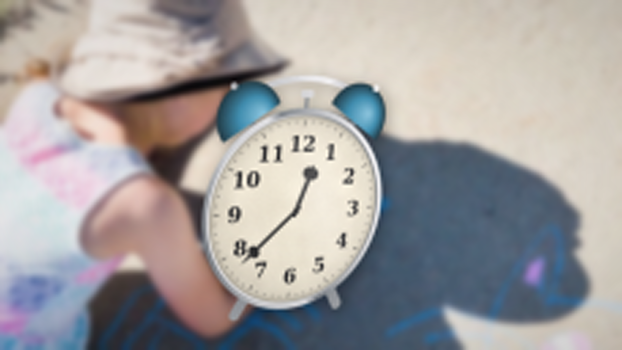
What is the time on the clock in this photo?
12:38
